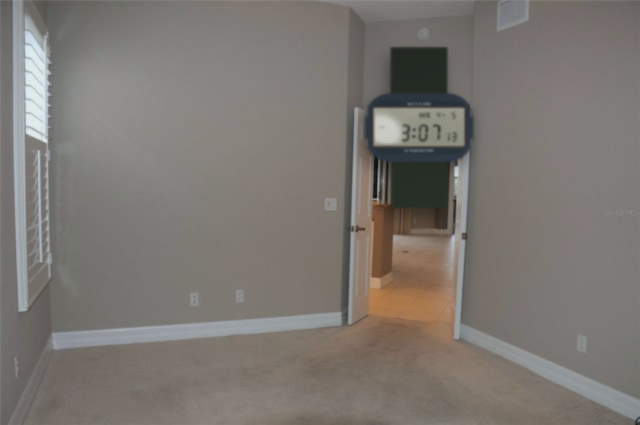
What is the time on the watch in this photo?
3:07
